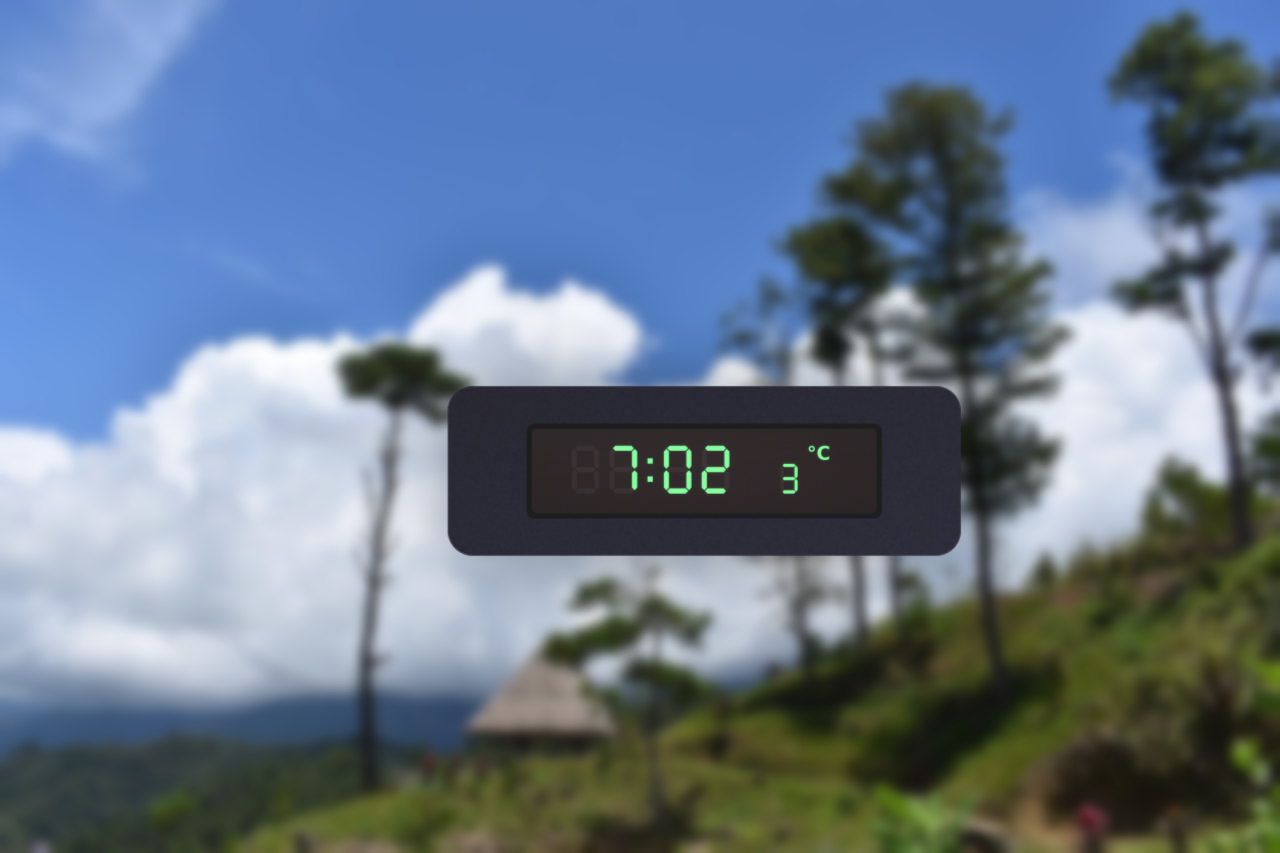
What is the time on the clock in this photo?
7:02
